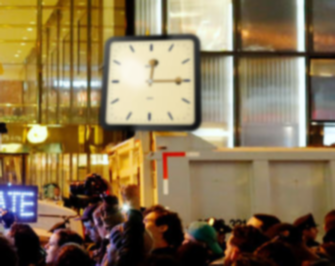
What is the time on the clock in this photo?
12:15
